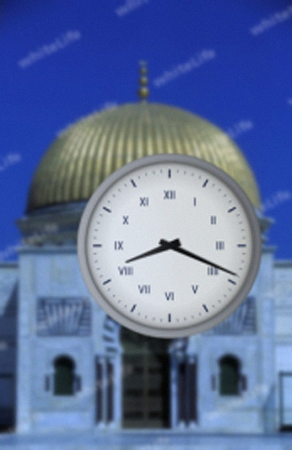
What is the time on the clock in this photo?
8:19
